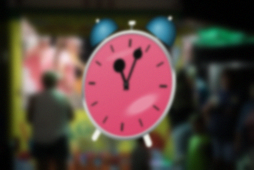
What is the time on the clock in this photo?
11:03
